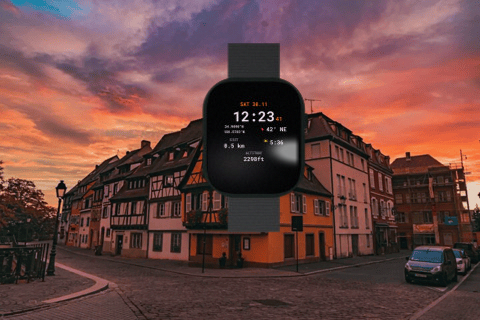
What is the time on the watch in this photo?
12:23
